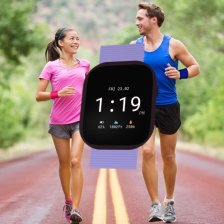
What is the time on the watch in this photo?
1:19
